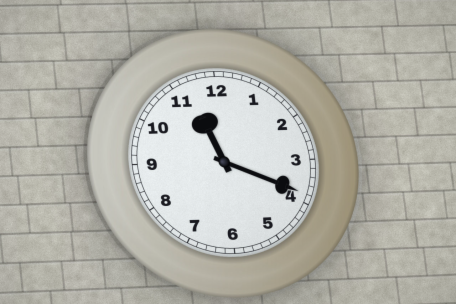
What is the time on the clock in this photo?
11:19
